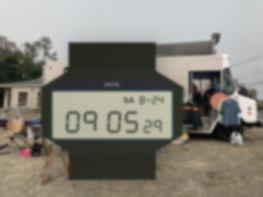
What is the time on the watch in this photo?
9:05:29
